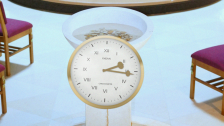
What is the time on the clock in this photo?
2:16
